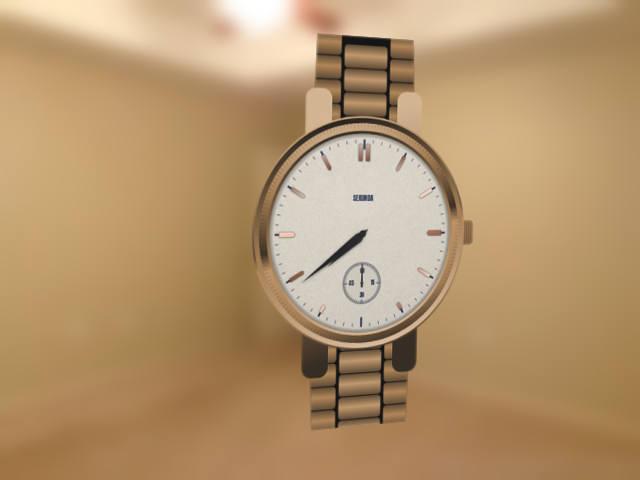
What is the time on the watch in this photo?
7:39
